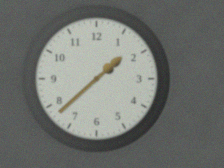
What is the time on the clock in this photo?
1:38
